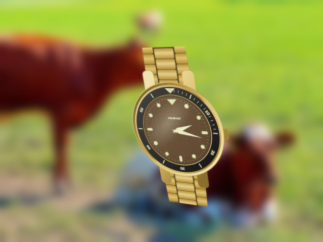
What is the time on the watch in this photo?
2:17
